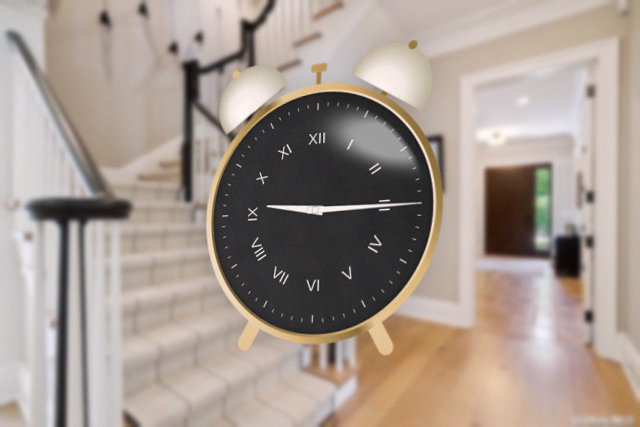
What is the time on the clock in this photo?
9:15
